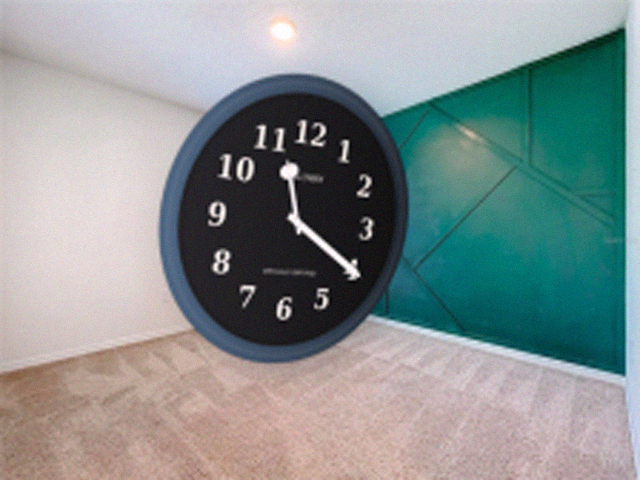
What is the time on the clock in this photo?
11:20
